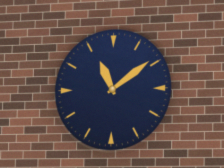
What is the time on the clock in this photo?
11:09
